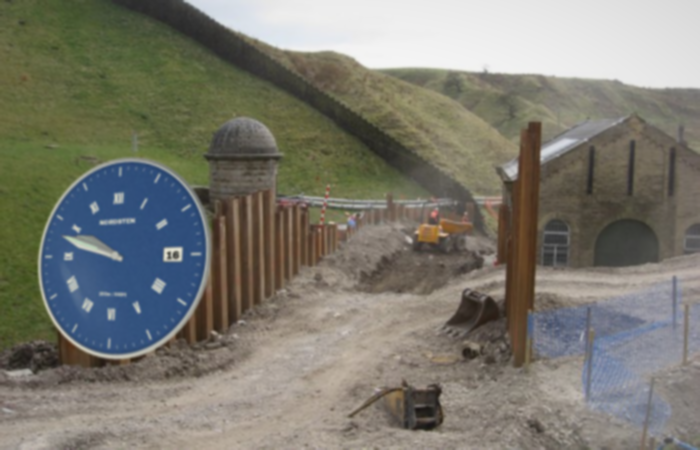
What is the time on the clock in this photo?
9:48
